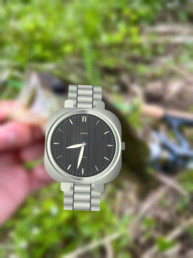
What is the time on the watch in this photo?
8:32
